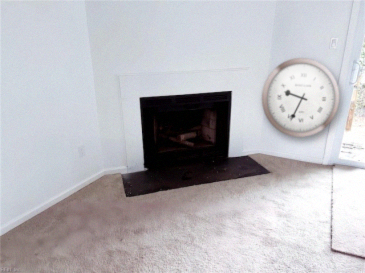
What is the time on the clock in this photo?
9:34
